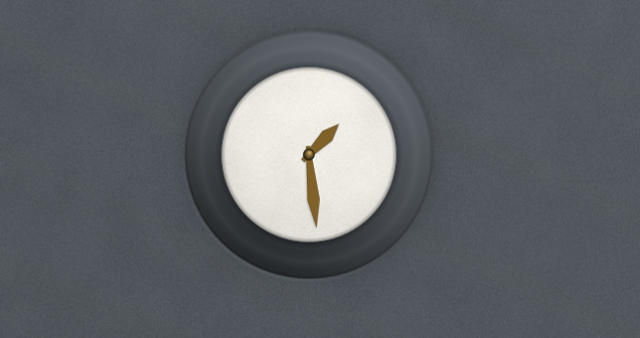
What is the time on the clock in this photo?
1:29
